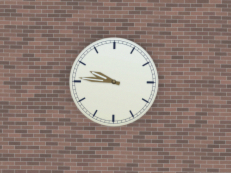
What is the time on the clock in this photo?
9:46
